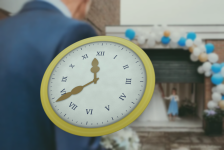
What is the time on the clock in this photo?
11:39
